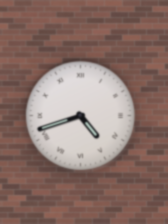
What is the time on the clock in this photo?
4:42
